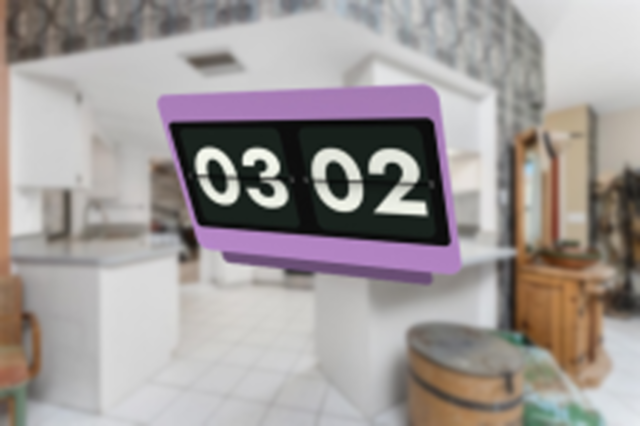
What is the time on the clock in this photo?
3:02
